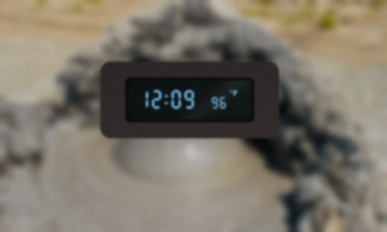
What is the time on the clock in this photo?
12:09
